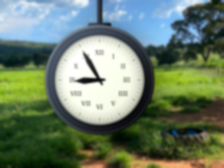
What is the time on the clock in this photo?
8:55
